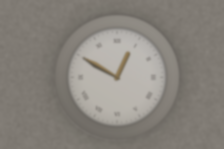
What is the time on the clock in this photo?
12:50
